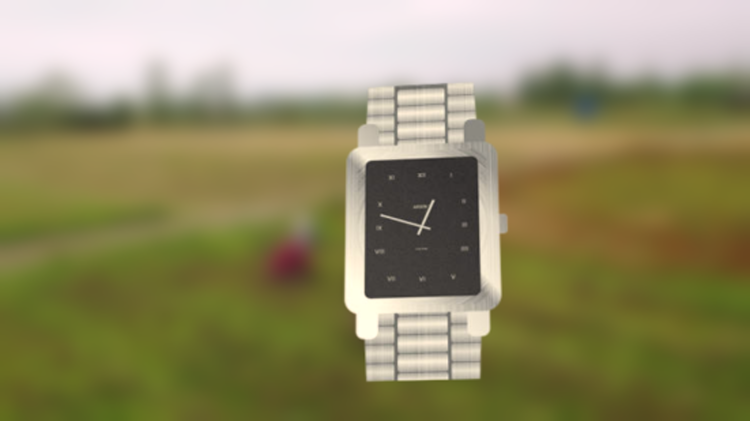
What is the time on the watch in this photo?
12:48
